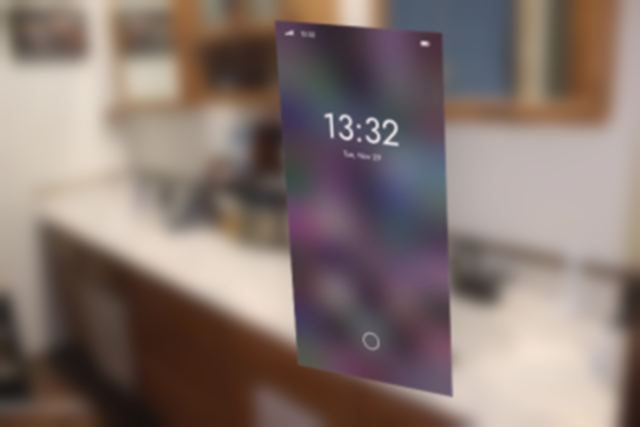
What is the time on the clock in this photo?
13:32
